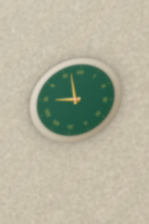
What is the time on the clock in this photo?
8:57
